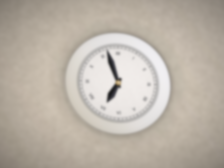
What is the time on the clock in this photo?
6:57
